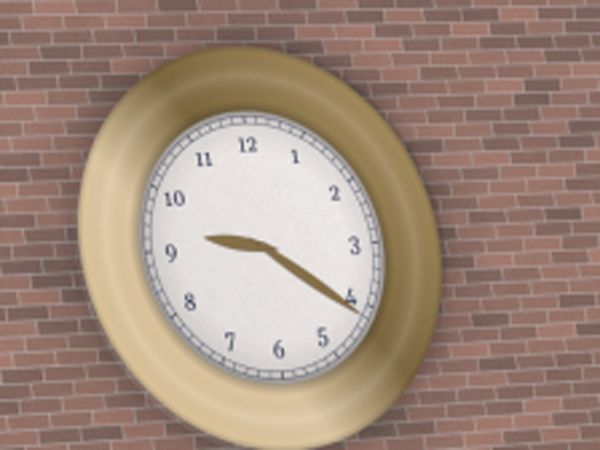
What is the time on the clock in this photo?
9:21
